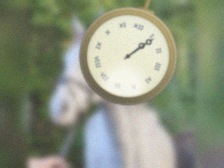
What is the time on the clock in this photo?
1:06
